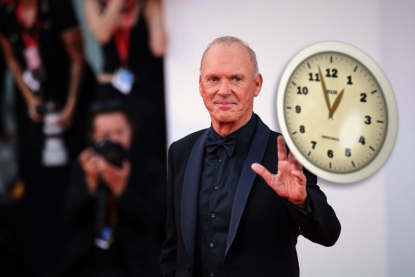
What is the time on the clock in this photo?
12:57
